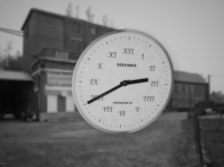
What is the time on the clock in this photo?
2:40
